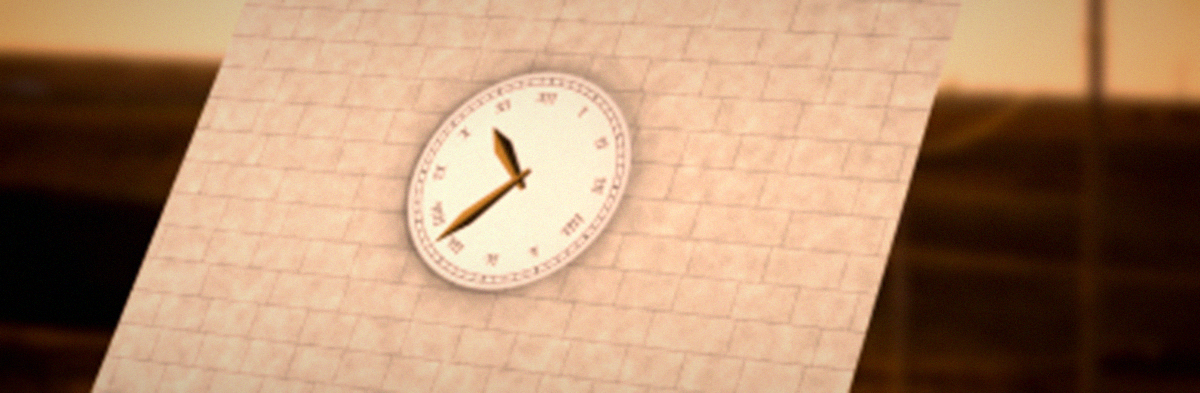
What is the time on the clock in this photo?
10:37
